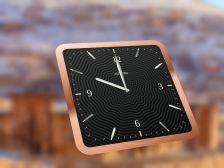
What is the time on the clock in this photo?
10:00
